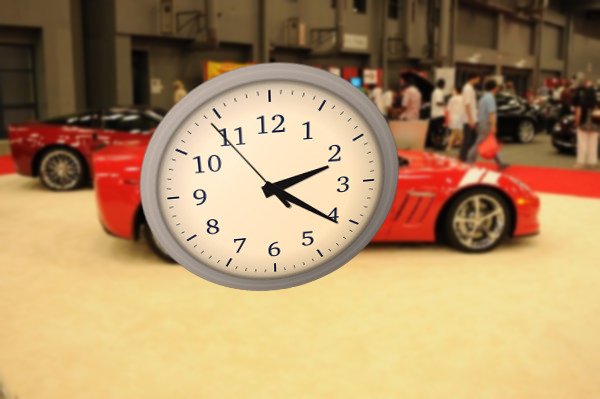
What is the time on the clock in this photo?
2:20:54
